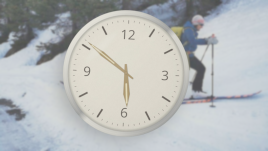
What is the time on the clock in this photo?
5:51
